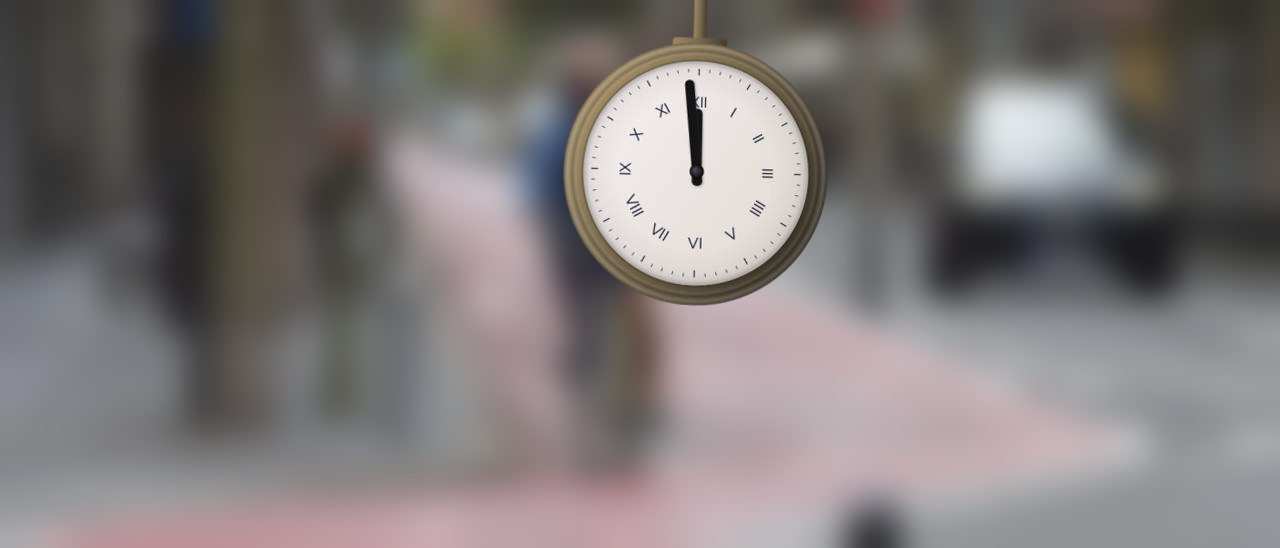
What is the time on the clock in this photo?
11:59
